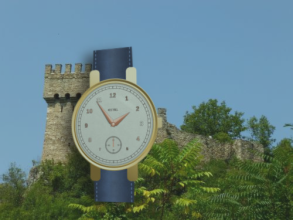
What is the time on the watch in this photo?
1:54
